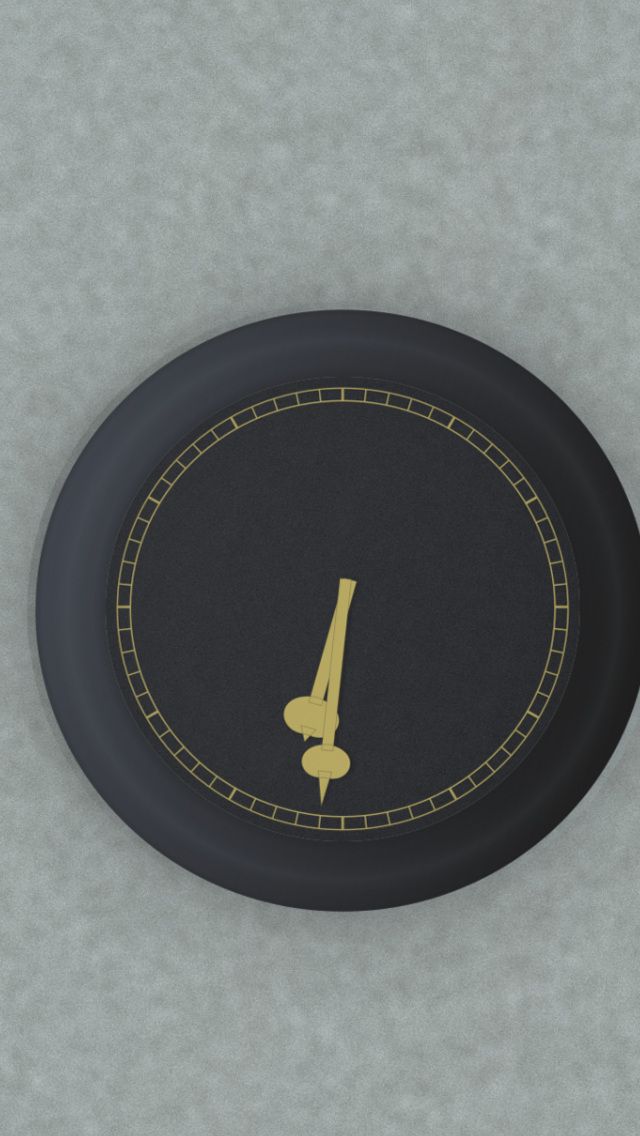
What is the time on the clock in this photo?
6:31
